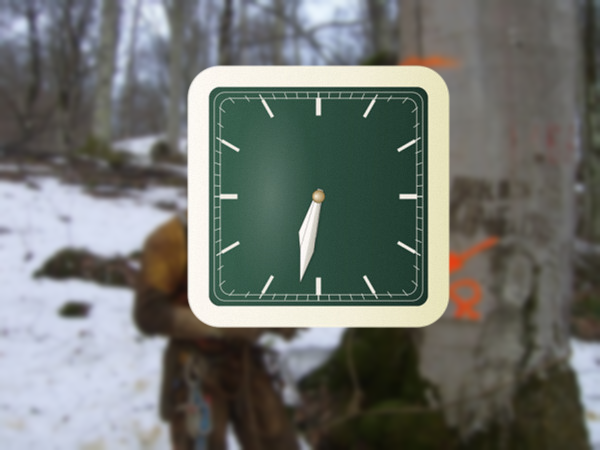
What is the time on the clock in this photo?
6:32
